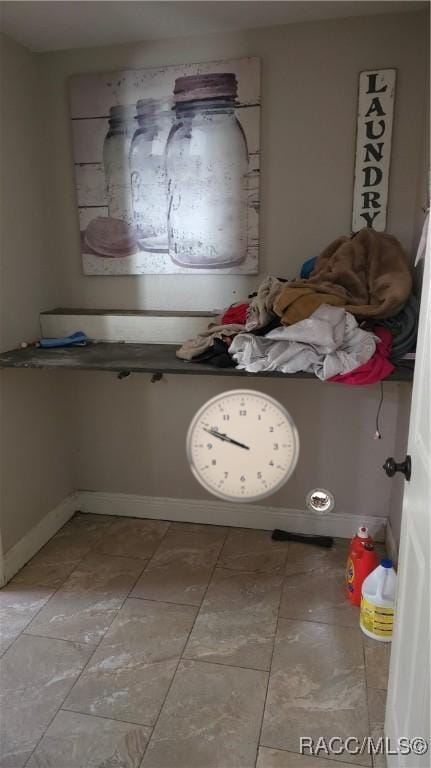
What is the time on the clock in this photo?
9:49
